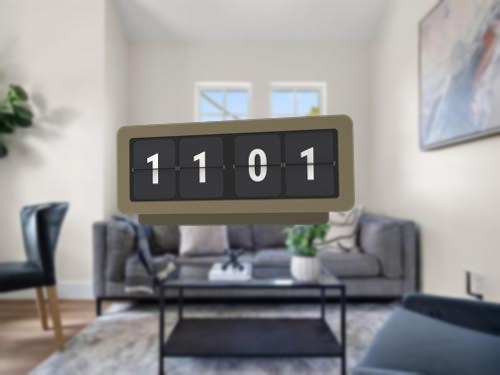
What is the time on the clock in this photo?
11:01
